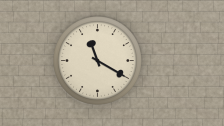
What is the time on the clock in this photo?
11:20
